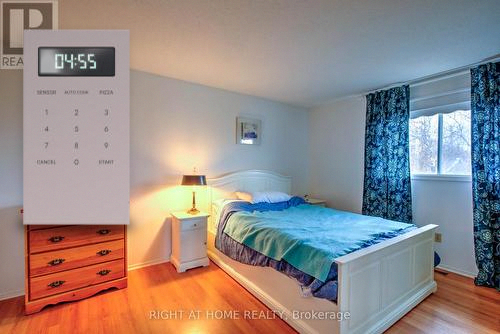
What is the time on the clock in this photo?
4:55
